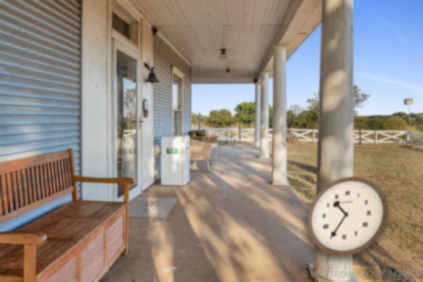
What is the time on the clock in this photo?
10:35
